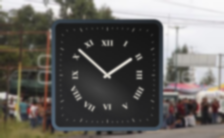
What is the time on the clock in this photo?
1:52
